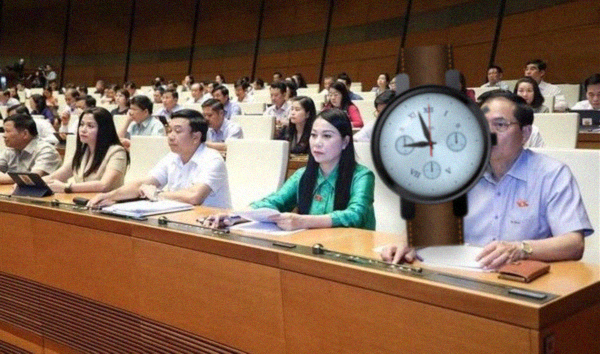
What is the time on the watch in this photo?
8:57
